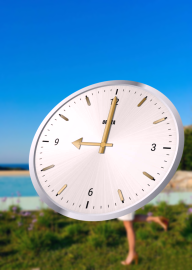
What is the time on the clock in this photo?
9:00
